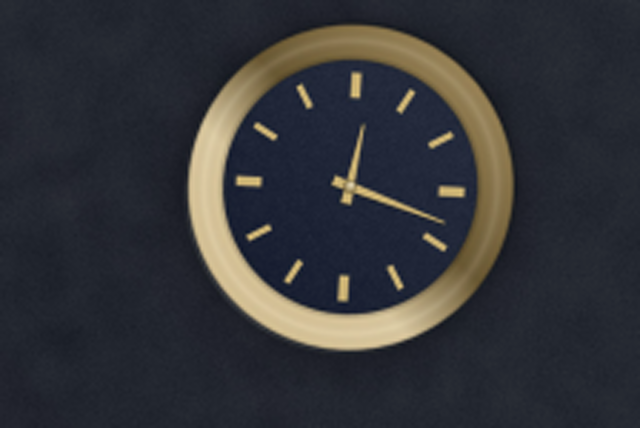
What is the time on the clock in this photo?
12:18
